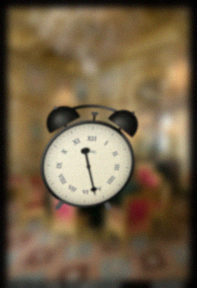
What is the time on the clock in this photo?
11:27
